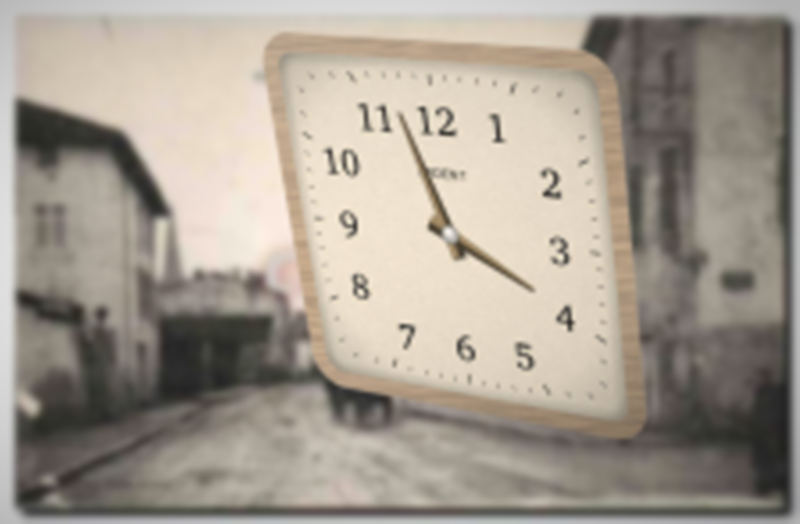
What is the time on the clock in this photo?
3:57
